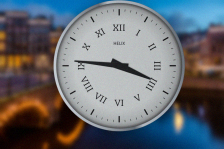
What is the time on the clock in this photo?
3:46
